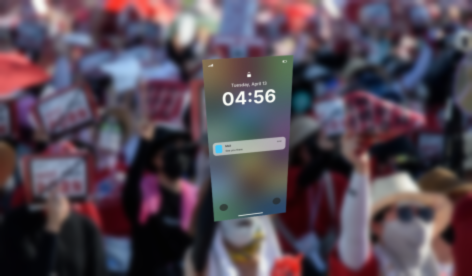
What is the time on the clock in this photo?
4:56
